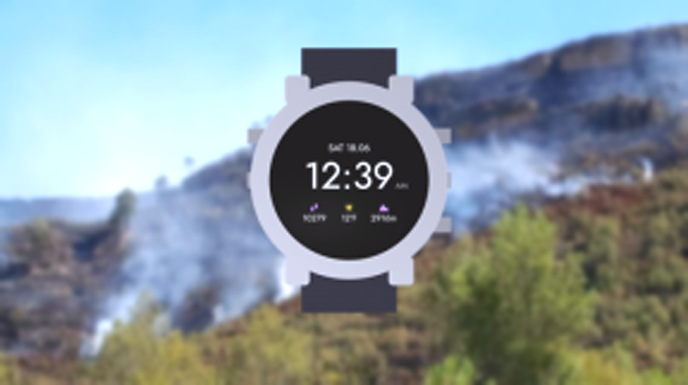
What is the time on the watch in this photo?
12:39
